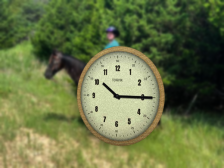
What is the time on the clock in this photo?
10:15
